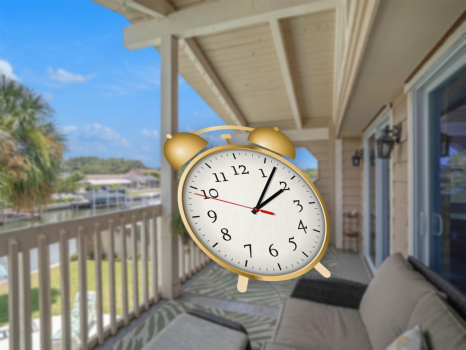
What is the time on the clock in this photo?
2:06:49
